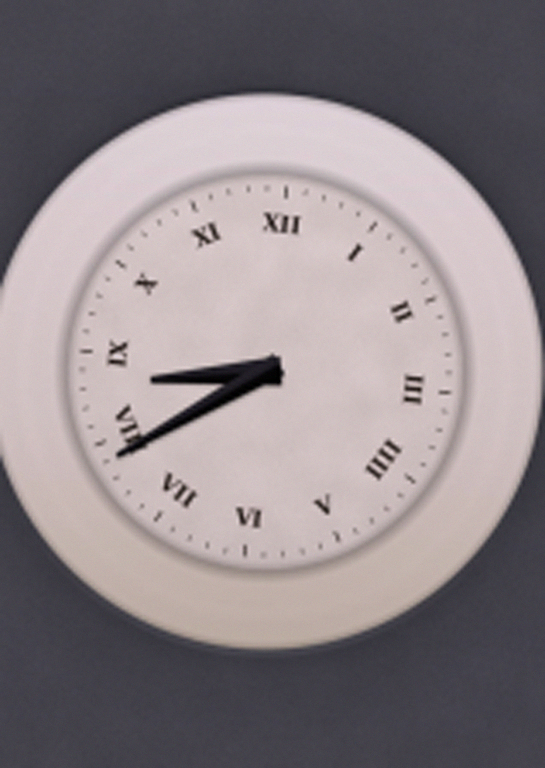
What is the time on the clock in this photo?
8:39
